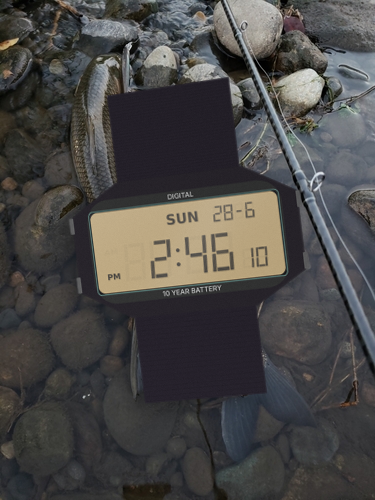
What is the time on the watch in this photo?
2:46:10
